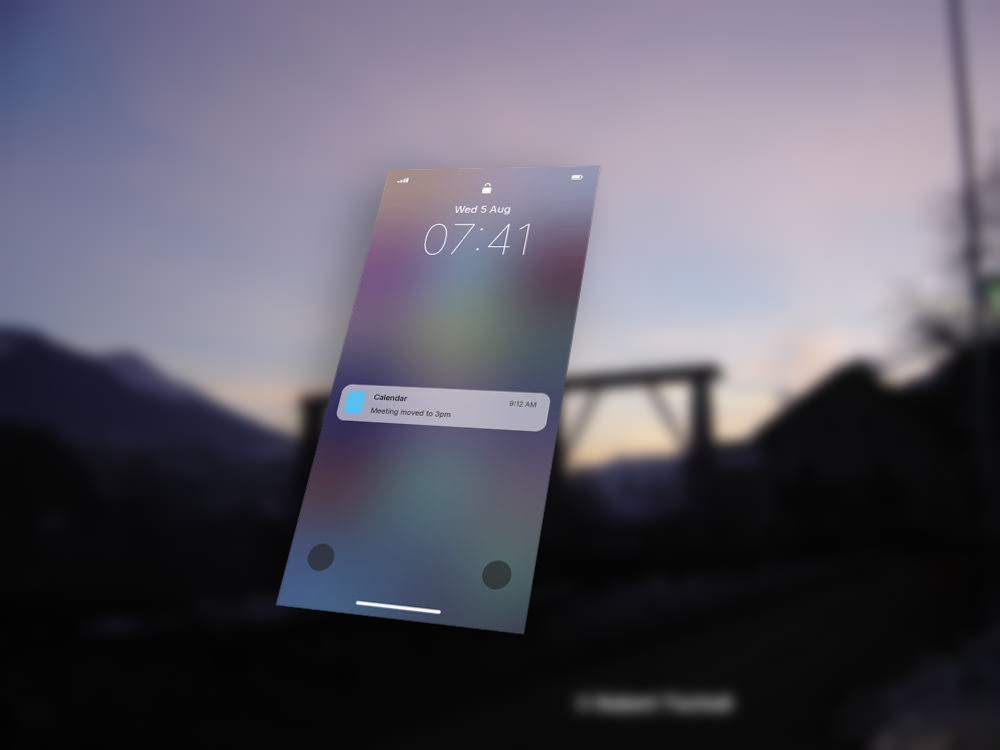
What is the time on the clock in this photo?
7:41
